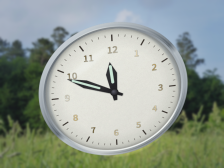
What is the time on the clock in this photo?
11:49
